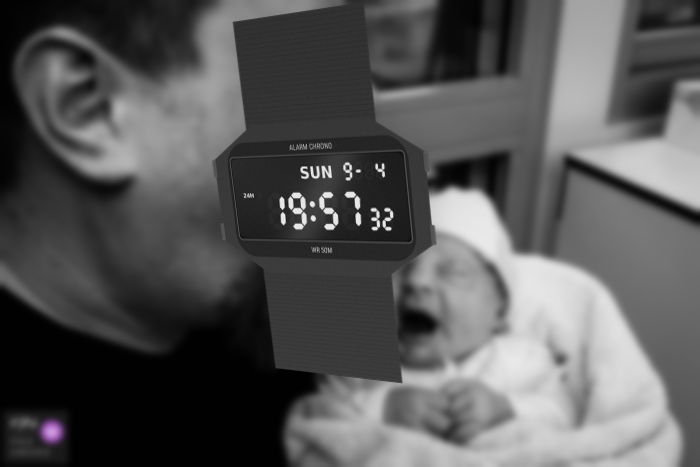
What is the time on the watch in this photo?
19:57:32
